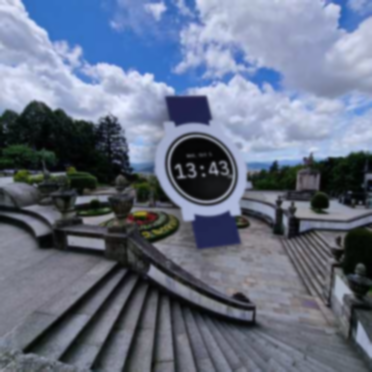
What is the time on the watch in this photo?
13:43
